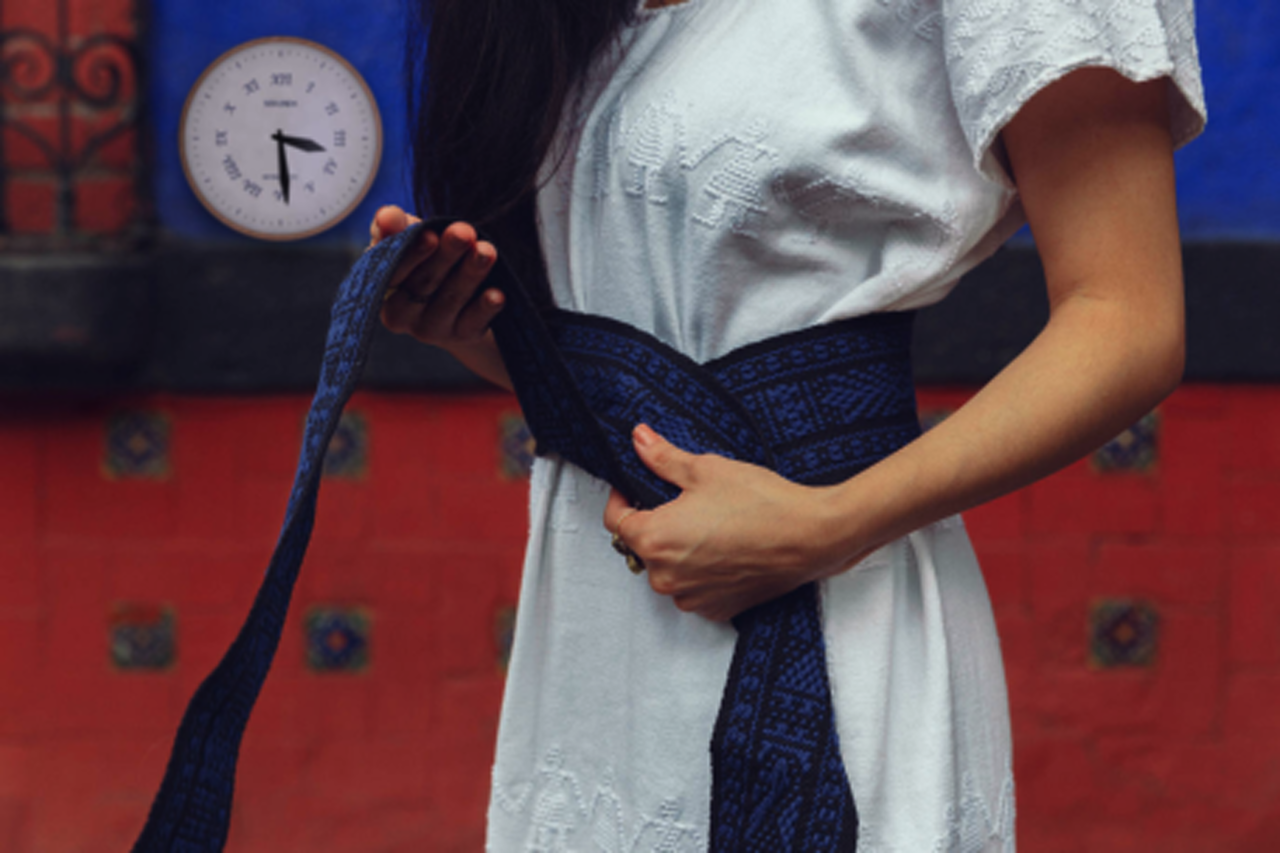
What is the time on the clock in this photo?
3:29
